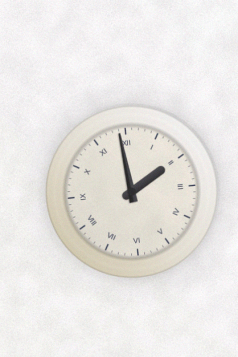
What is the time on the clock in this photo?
1:59
